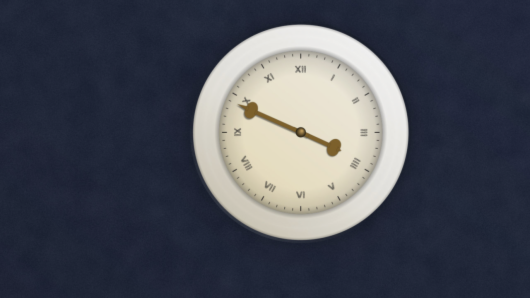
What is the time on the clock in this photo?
3:49
